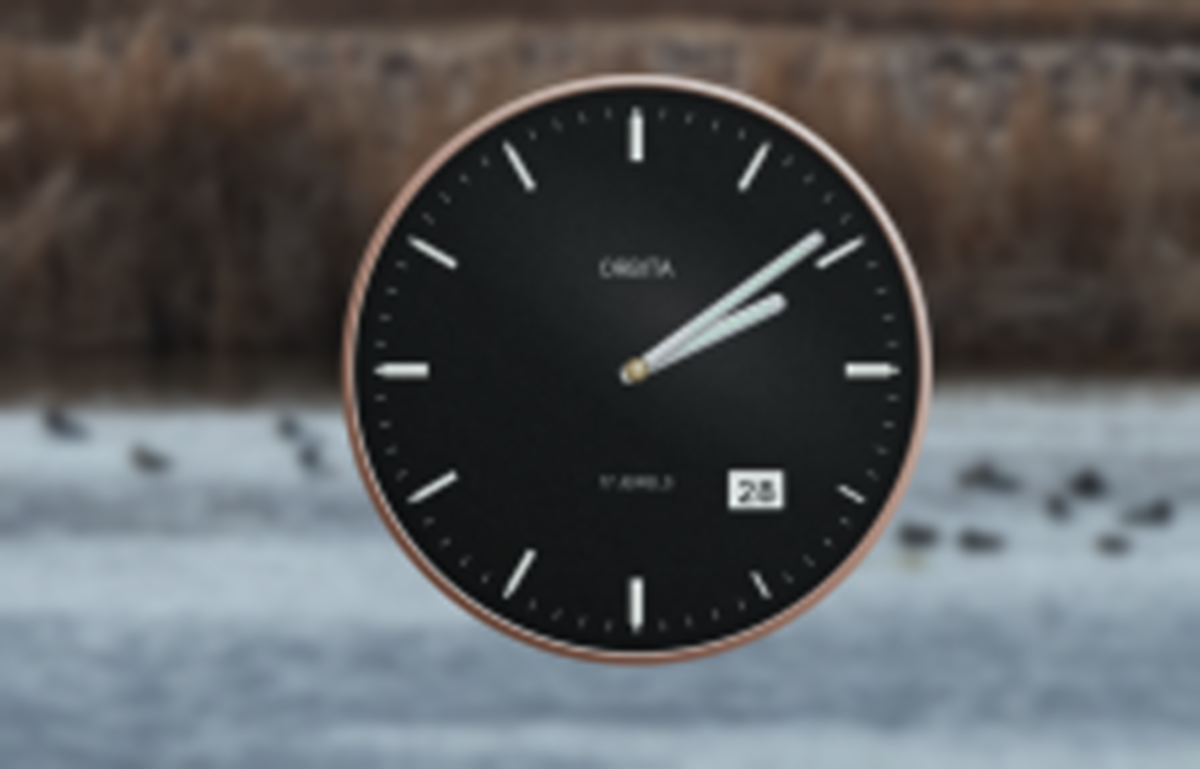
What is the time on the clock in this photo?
2:09
